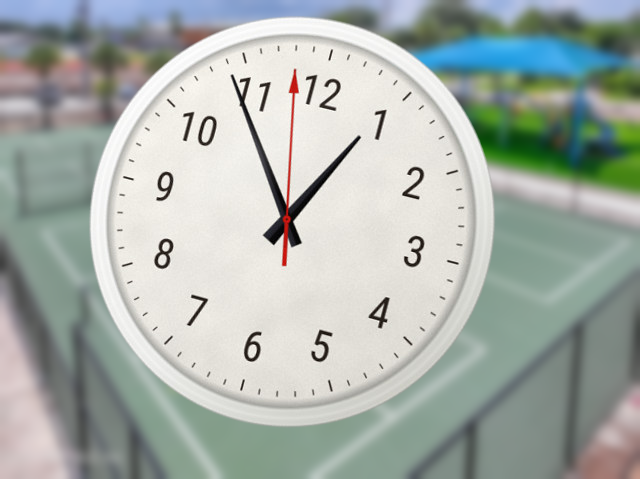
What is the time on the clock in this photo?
12:53:58
